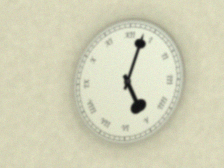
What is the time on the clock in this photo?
5:03
